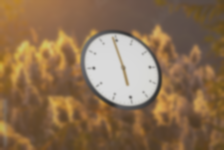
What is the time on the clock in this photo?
5:59
